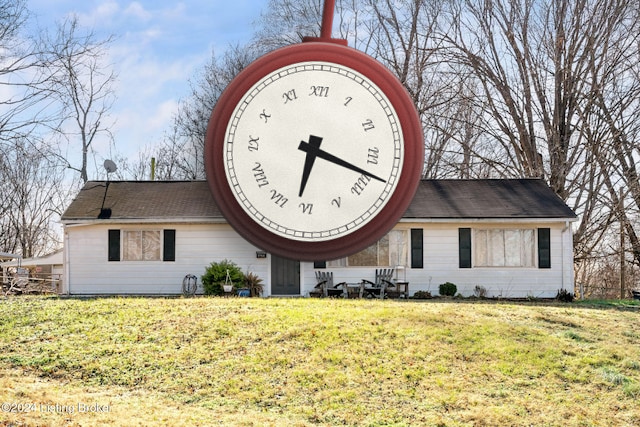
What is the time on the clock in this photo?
6:18
